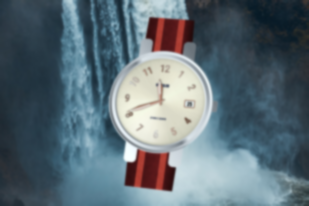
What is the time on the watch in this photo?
11:41
